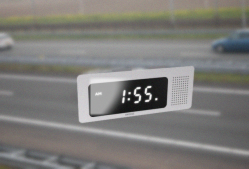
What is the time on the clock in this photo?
1:55
